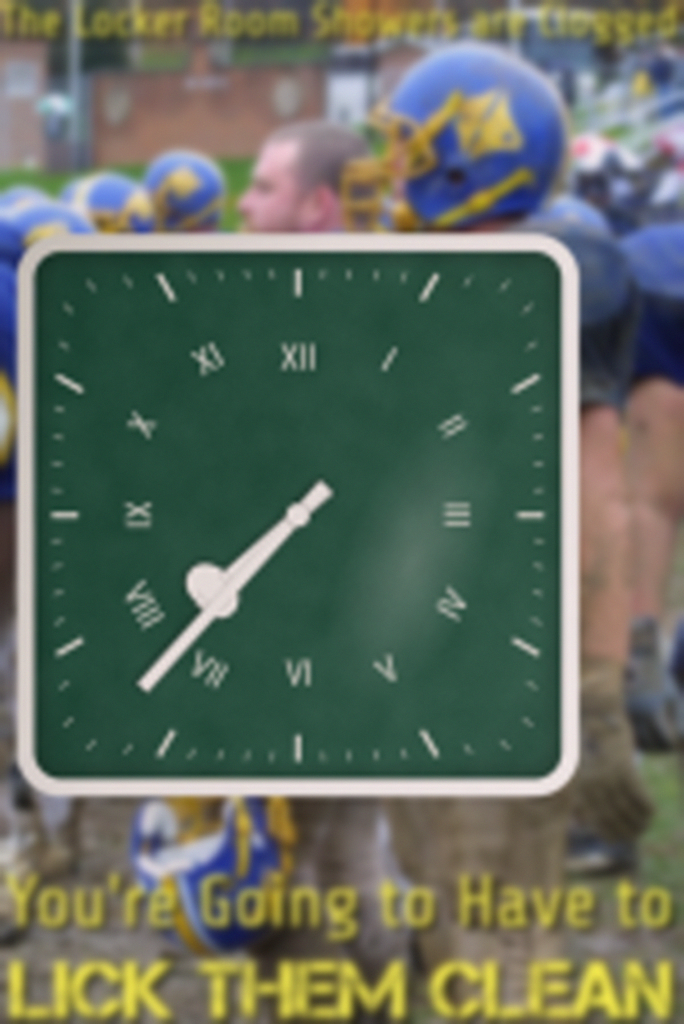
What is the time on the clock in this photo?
7:37
